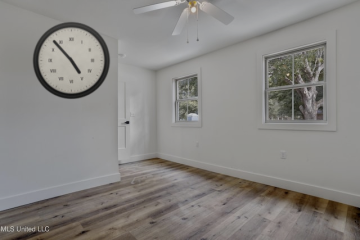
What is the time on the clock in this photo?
4:53
